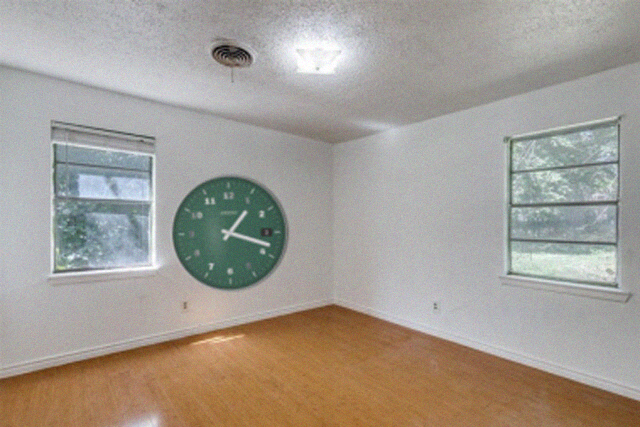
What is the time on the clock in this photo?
1:18
